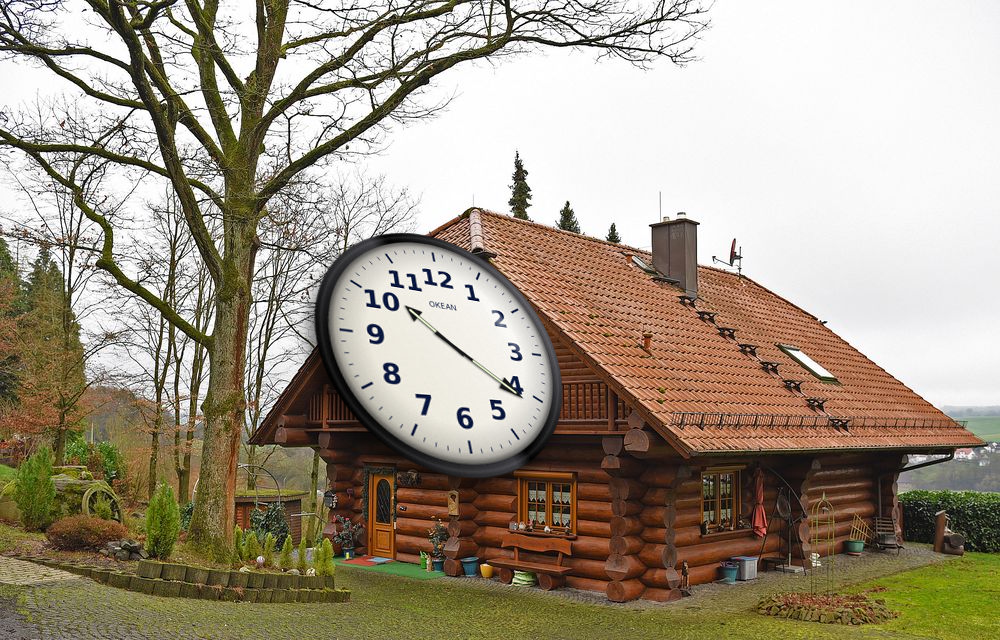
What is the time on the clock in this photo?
10:21
